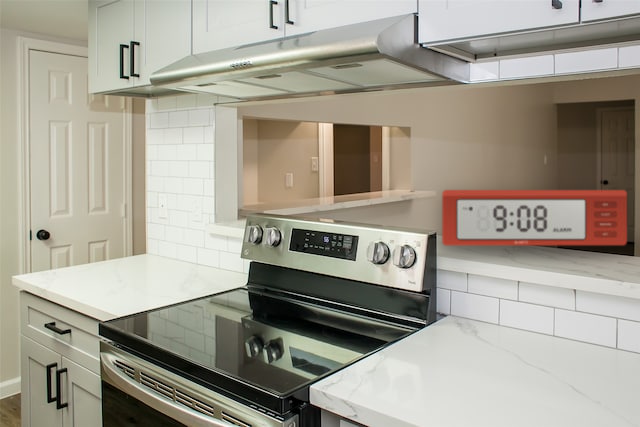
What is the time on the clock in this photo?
9:08
